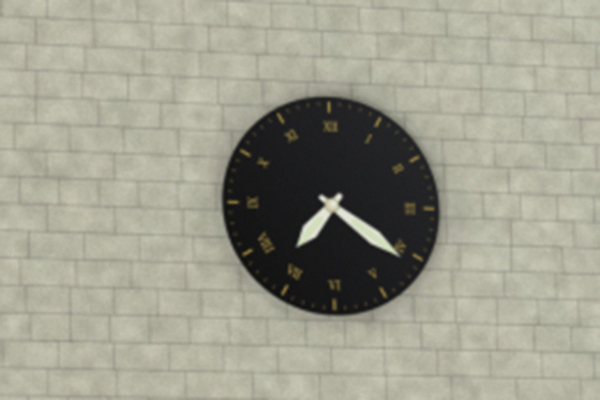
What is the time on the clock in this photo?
7:21
